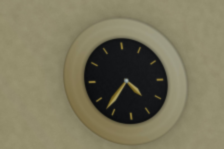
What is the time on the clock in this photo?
4:37
